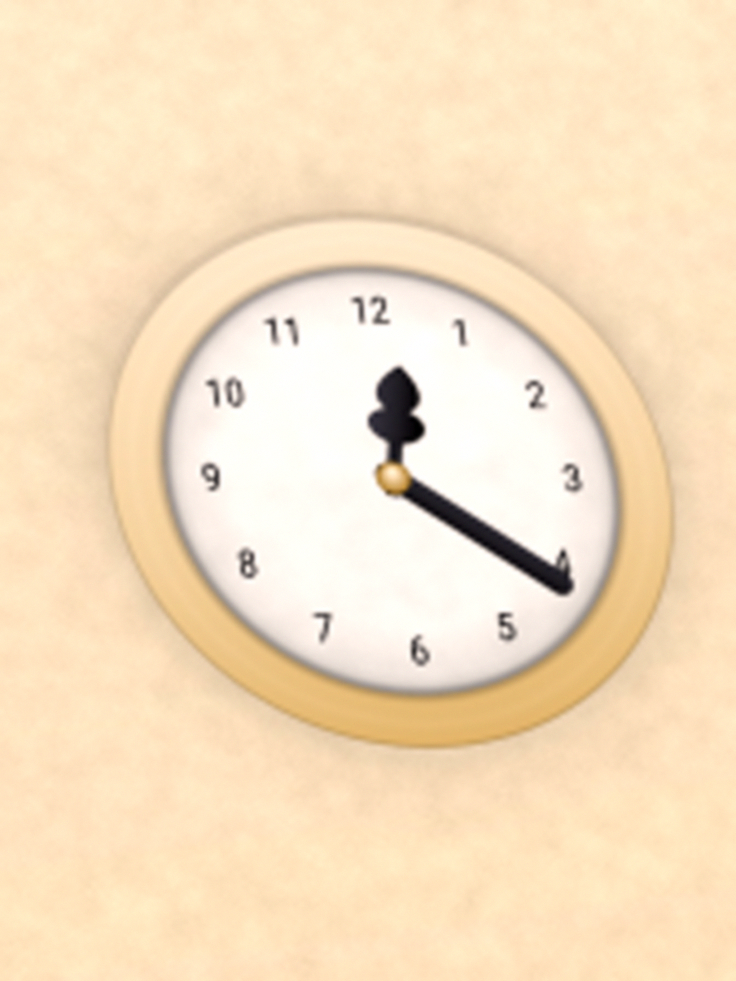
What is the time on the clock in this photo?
12:21
